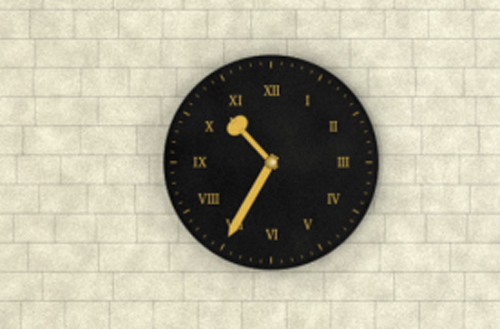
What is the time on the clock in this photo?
10:35
